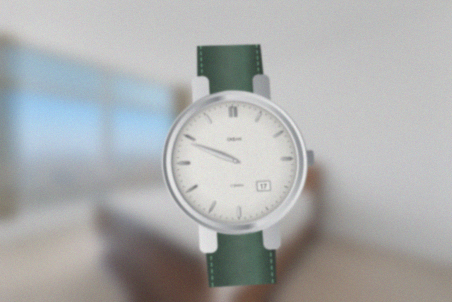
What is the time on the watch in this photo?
9:49
